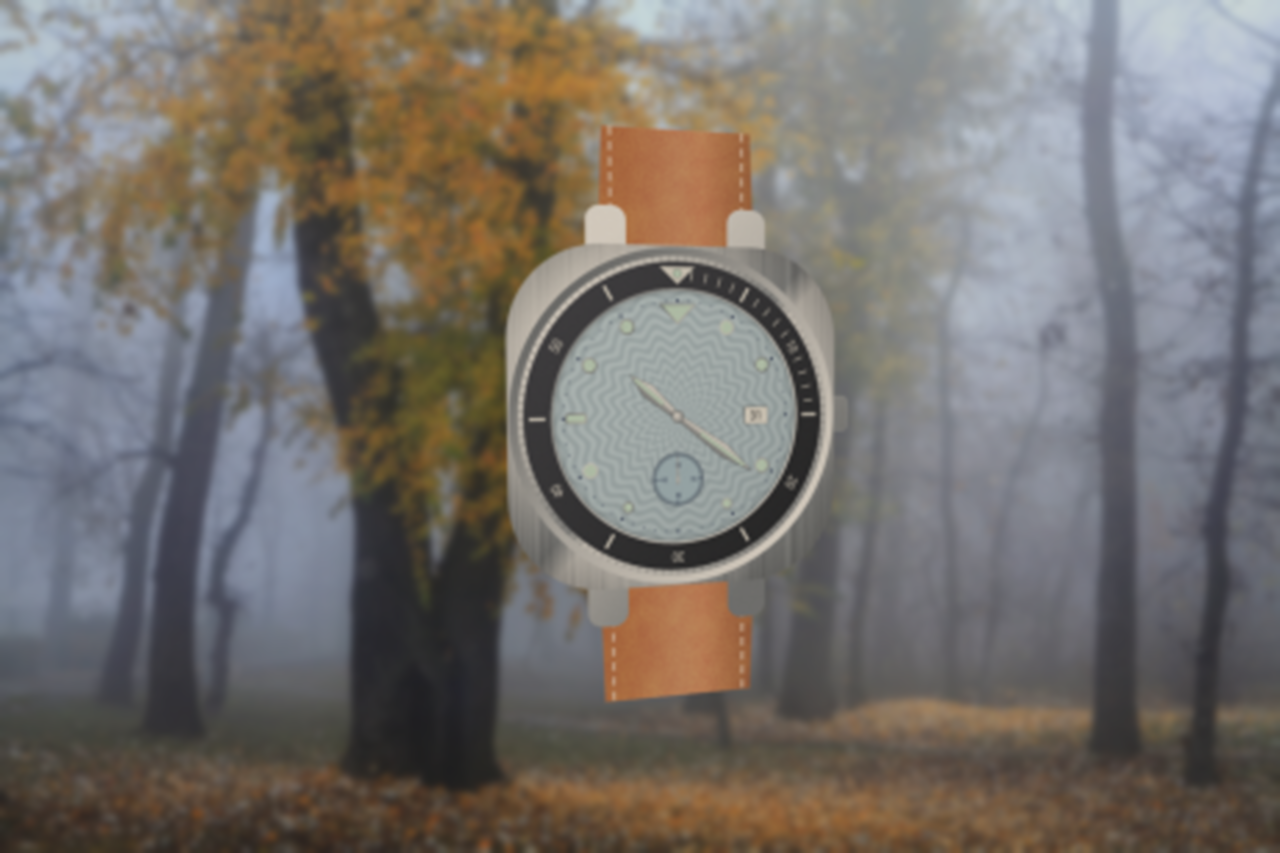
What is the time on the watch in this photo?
10:21
